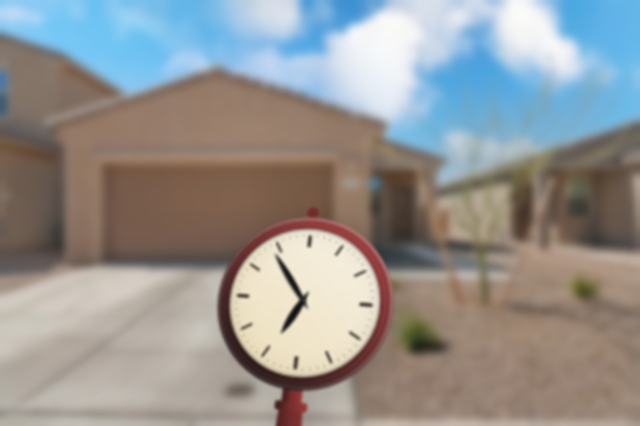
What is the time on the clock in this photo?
6:54
